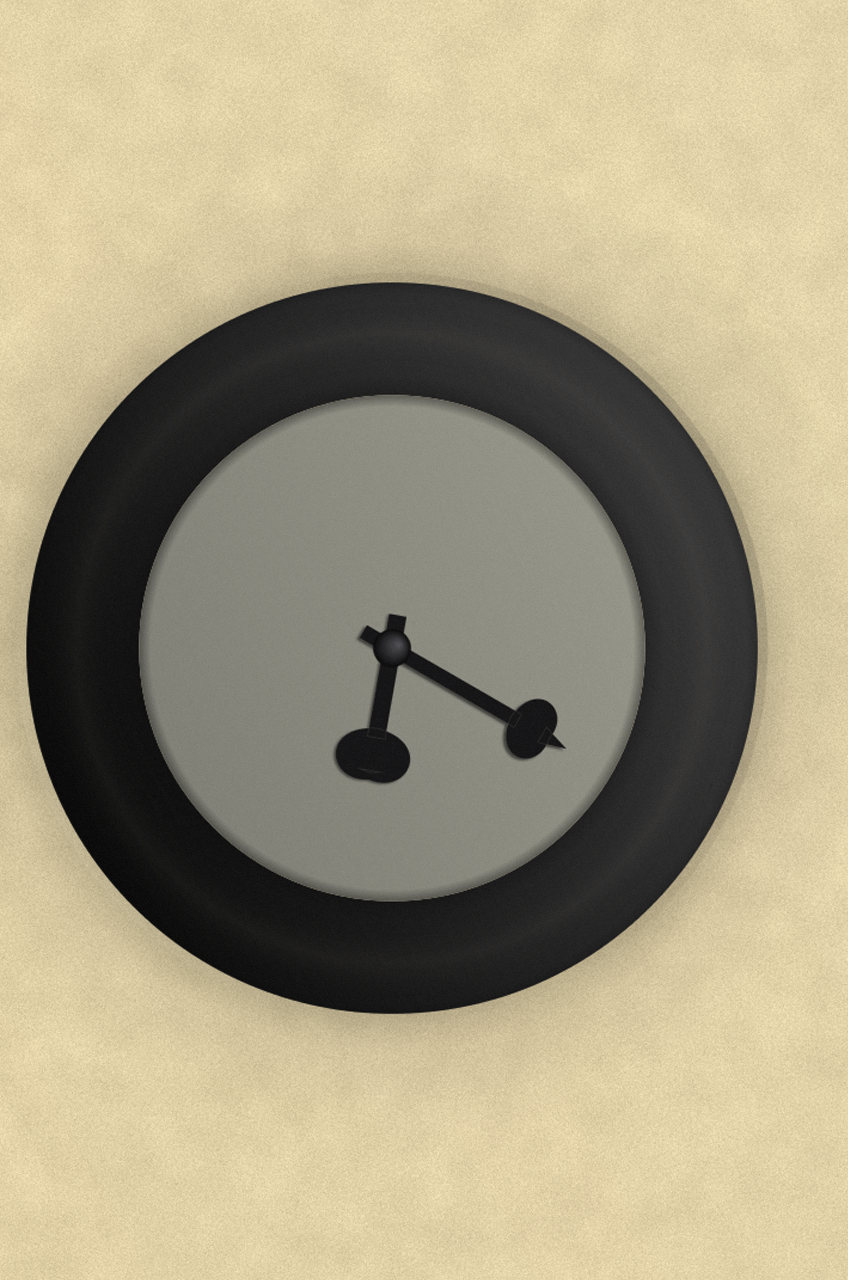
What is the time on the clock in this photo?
6:20
